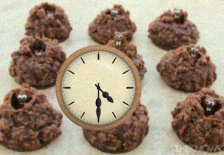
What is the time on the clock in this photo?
4:30
